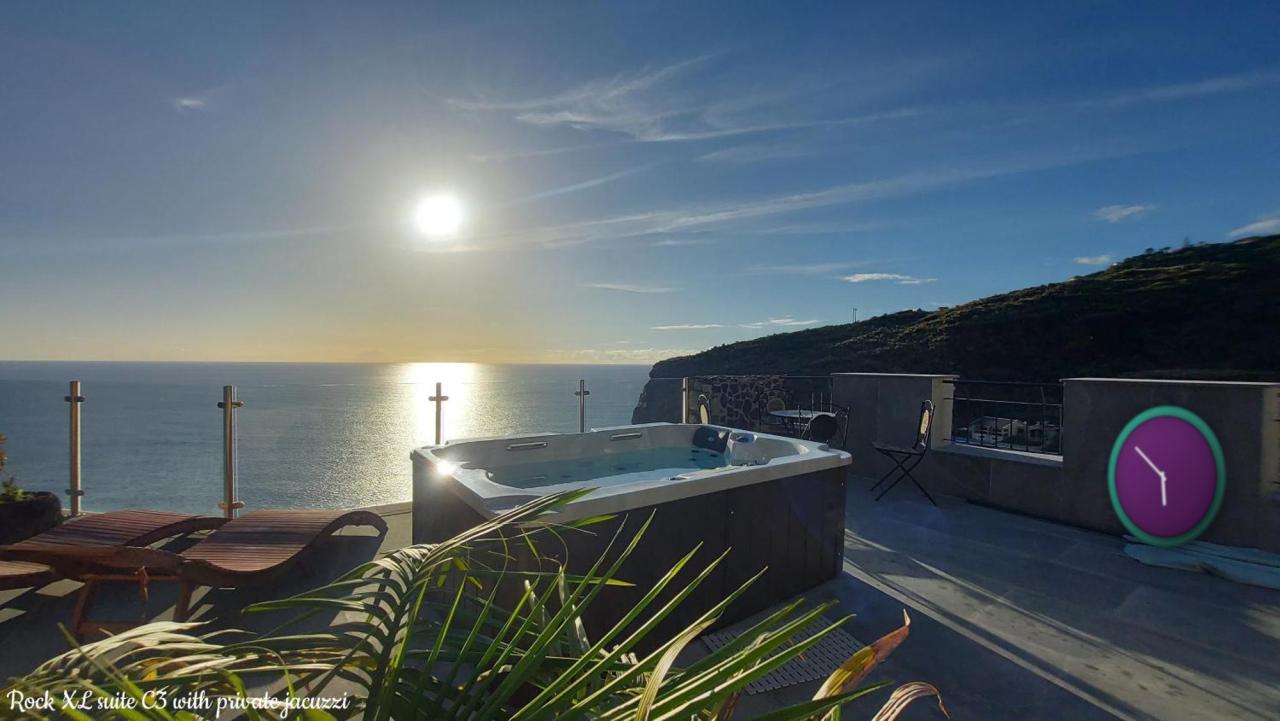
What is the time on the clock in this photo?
5:52
